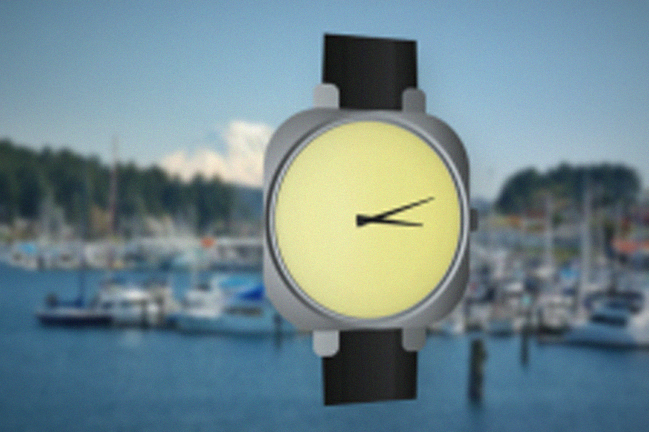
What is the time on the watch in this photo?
3:12
